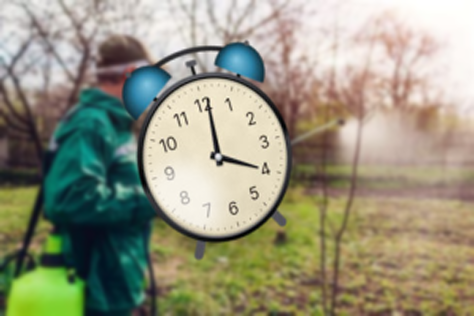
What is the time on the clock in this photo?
4:01
